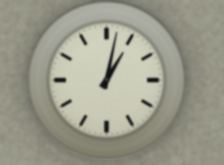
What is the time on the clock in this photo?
1:02
